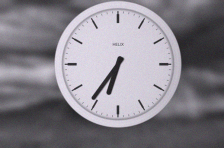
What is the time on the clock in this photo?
6:36
